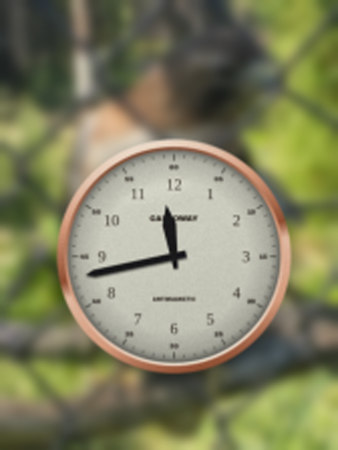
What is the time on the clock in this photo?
11:43
